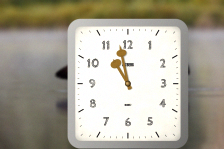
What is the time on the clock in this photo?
10:58
